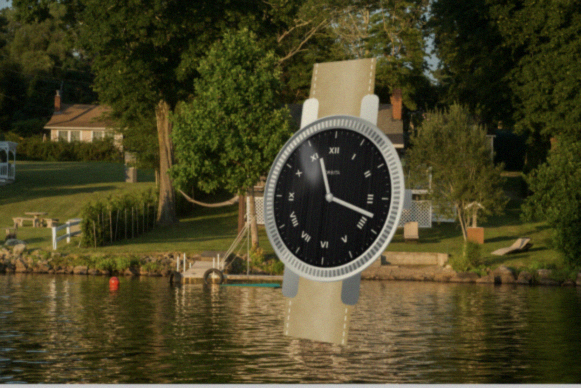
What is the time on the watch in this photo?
11:18
